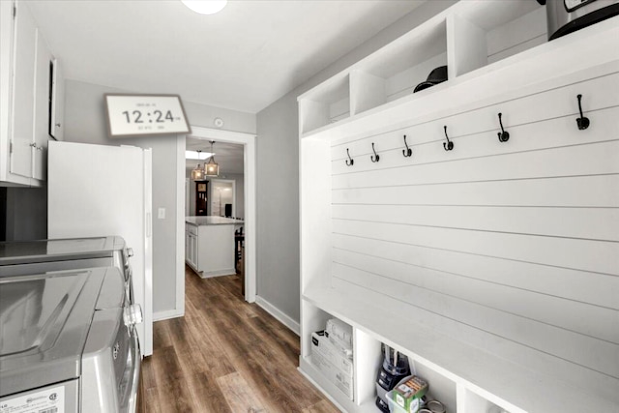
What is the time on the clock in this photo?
12:24
